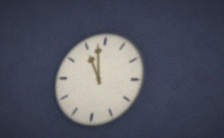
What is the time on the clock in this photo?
10:58
